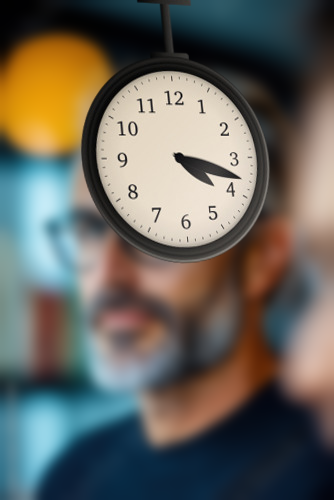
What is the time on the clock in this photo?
4:18
